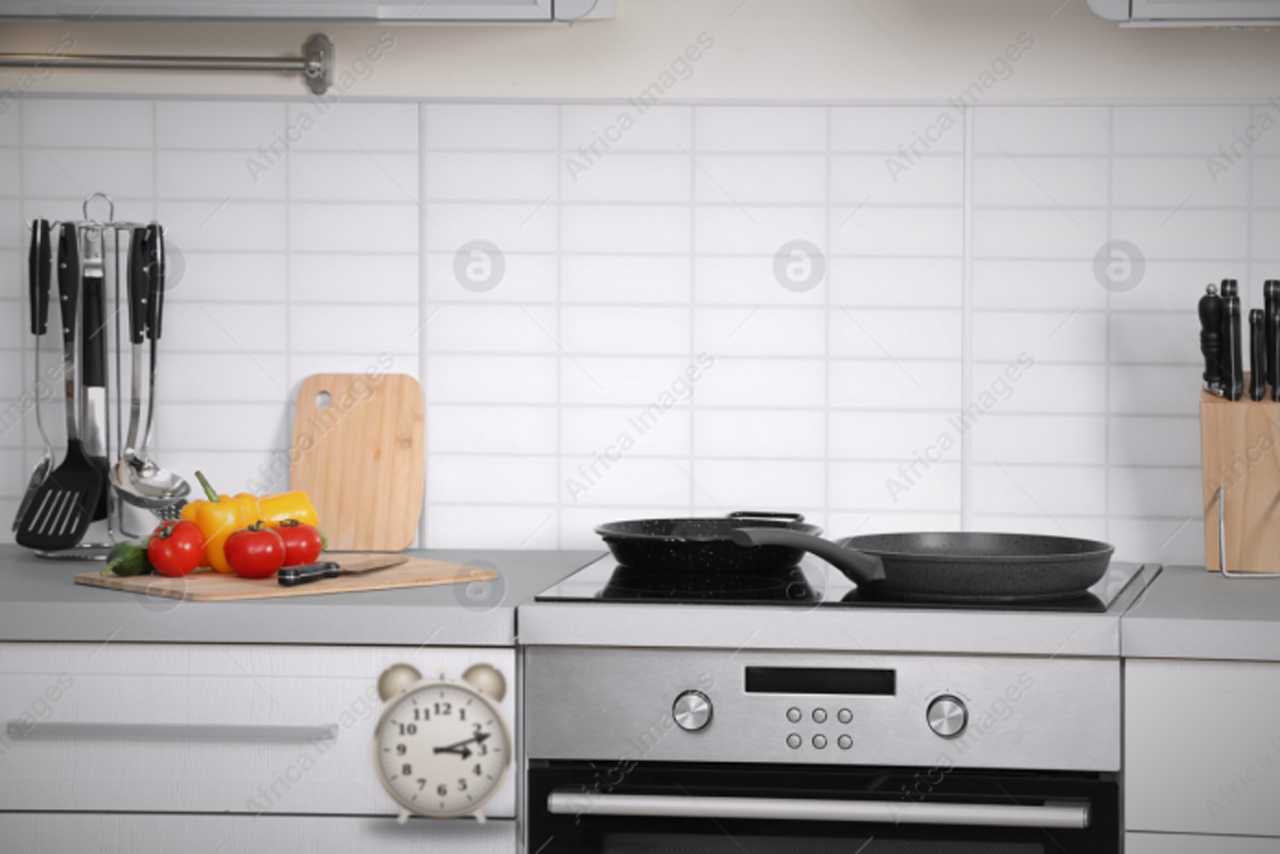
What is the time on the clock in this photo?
3:12
